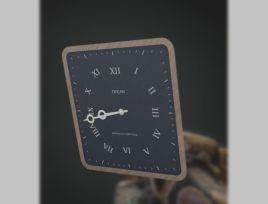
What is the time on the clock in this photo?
8:43
